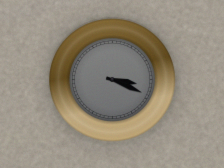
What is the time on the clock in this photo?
3:19
